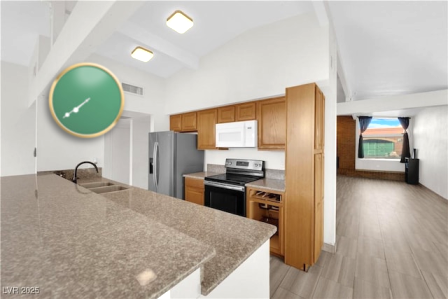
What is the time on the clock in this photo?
7:39
